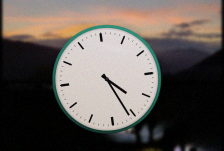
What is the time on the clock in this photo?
4:26
